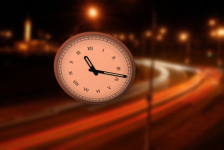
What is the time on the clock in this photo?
11:18
